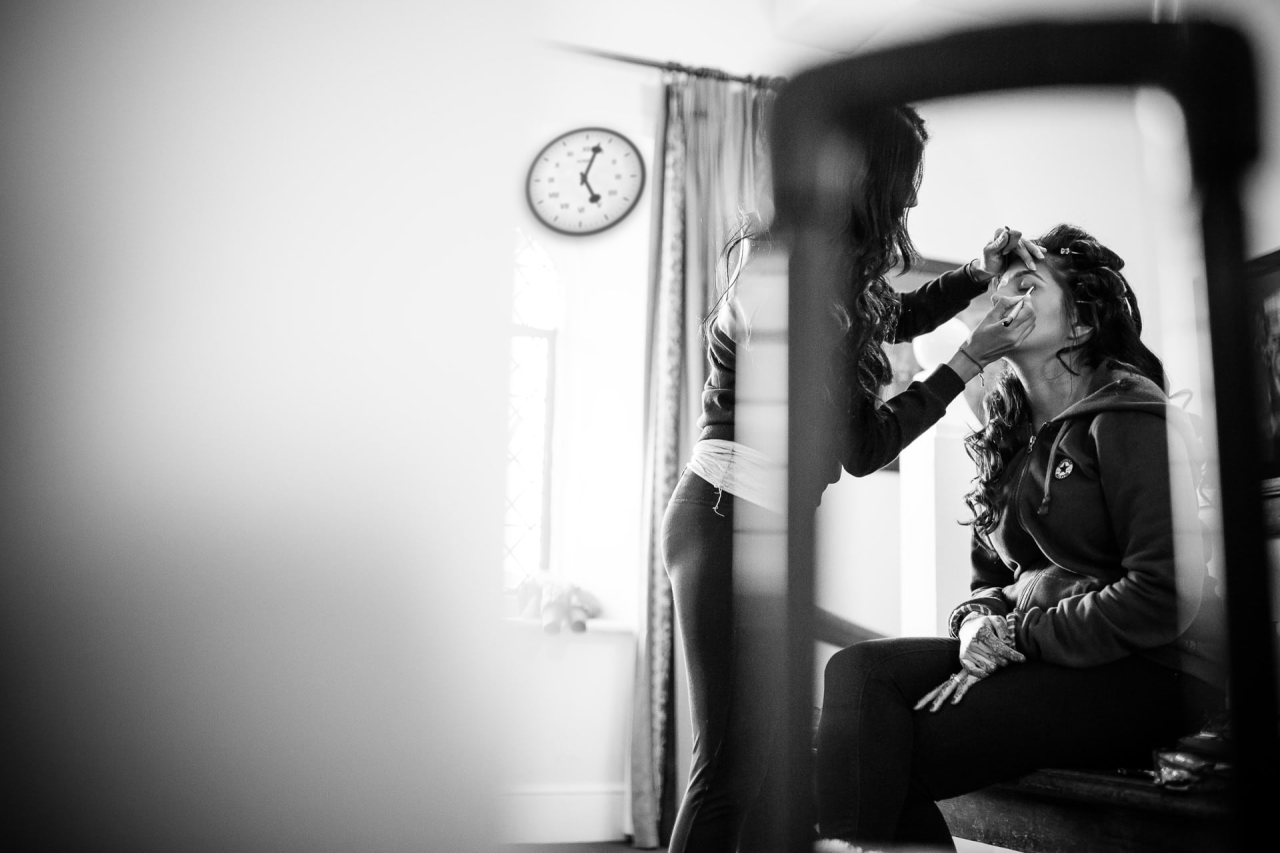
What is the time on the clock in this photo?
5:03
